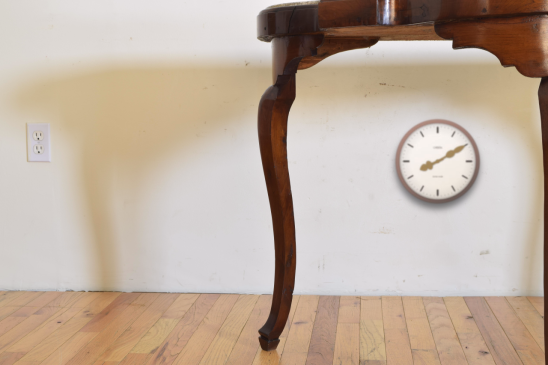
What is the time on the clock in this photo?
8:10
